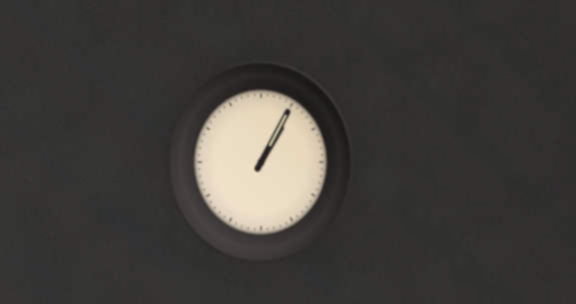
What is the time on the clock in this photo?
1:05
